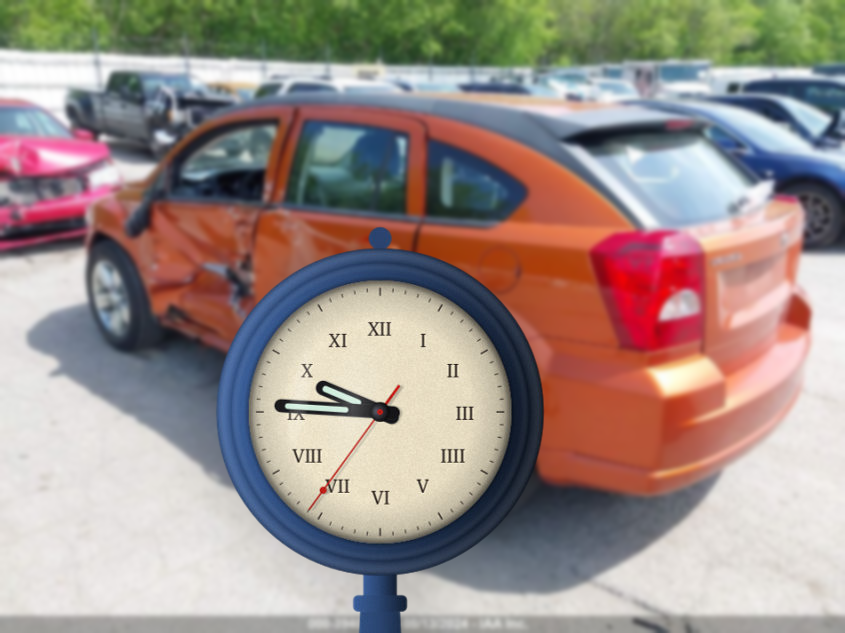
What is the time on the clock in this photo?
9:45:36
